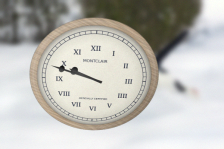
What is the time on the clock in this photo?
9:48
